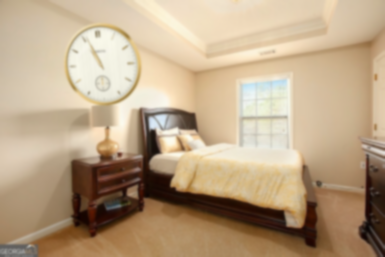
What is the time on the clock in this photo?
10:56
